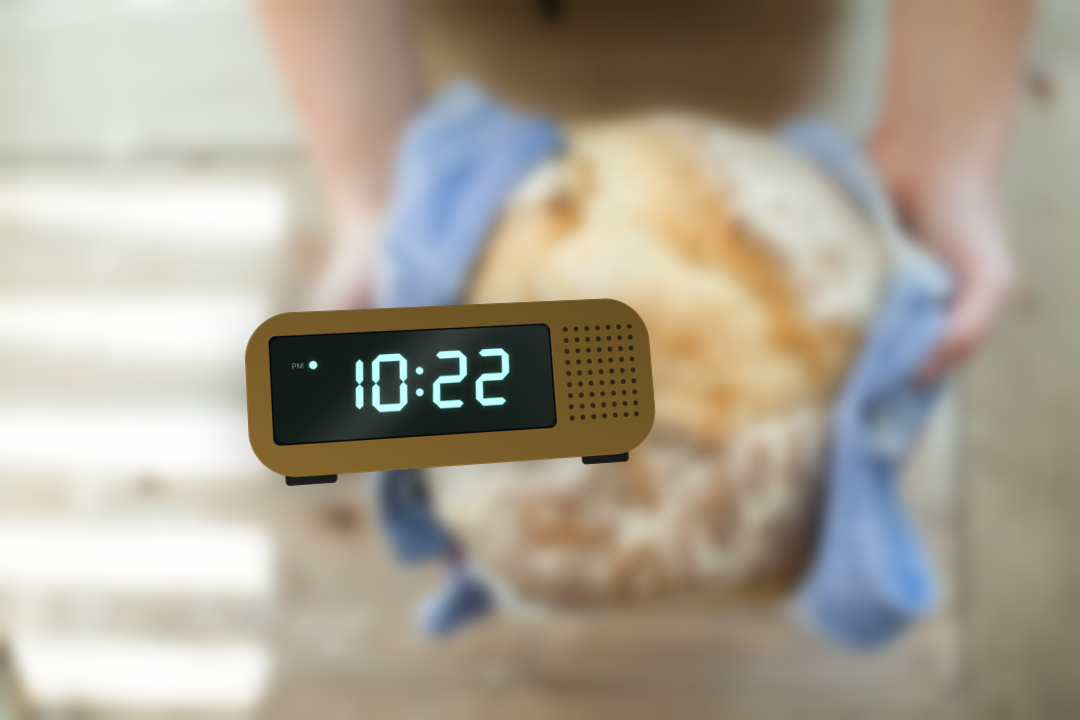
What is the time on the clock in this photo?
10:22
